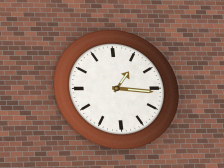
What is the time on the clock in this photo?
1:16
